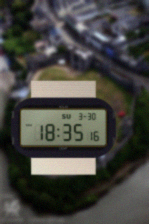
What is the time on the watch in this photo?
18:35:16
